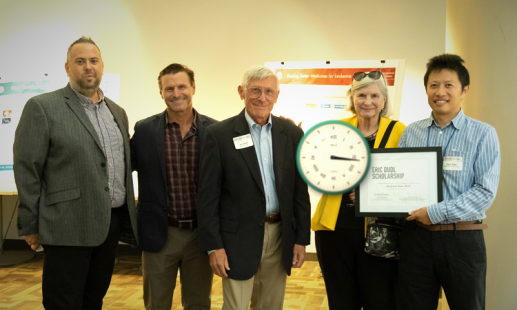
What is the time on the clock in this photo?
3:16
